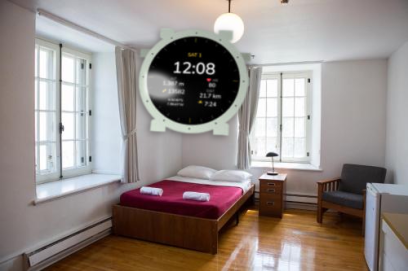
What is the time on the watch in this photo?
12:08
